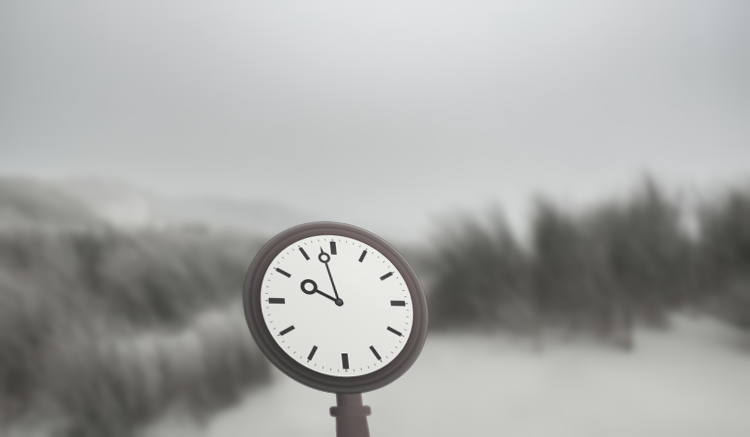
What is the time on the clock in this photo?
9:58
